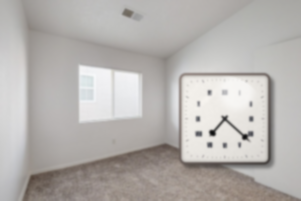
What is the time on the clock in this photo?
7:22
